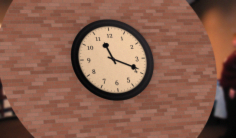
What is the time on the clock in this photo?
11:19
